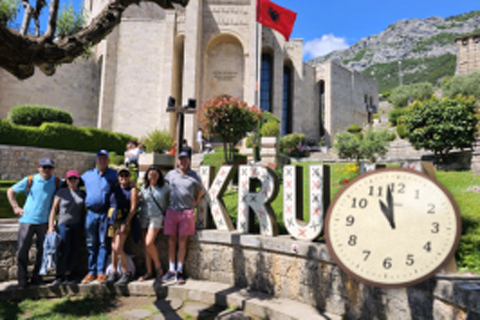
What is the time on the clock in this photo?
10:58
